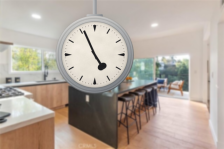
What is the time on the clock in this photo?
4:56
